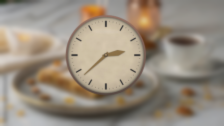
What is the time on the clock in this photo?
2:38
